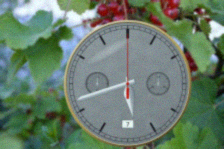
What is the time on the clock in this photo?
5:42
